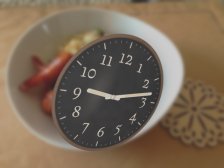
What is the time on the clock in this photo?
9:13
